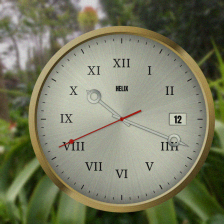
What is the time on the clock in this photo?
10:18:41
